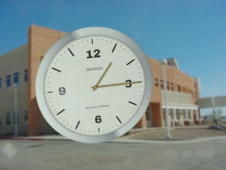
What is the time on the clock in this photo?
1:15
